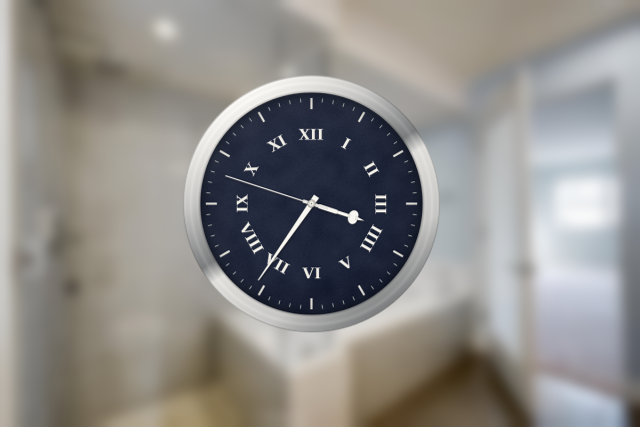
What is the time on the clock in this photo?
3:35:48
